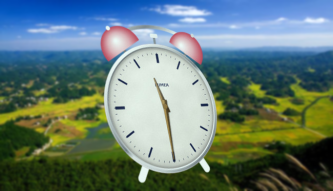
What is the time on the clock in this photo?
11:30
